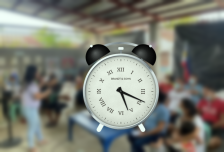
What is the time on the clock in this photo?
5:19
